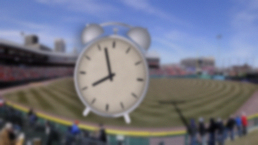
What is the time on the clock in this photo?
7:57
